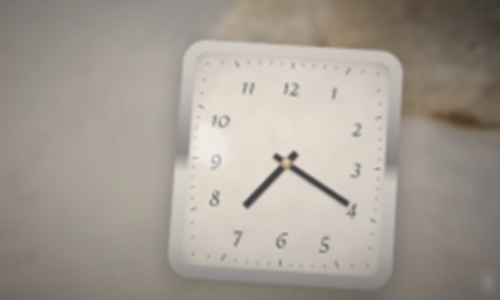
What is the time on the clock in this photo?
7:20
